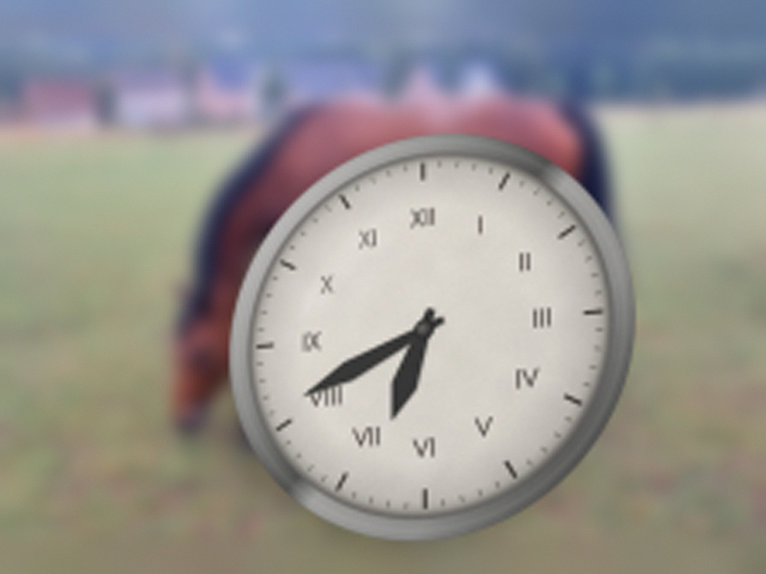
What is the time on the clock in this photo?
6:41
